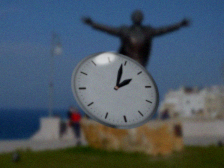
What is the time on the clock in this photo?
2:04
